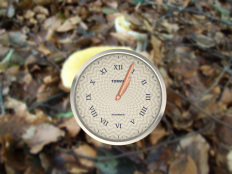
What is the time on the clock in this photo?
1:04
